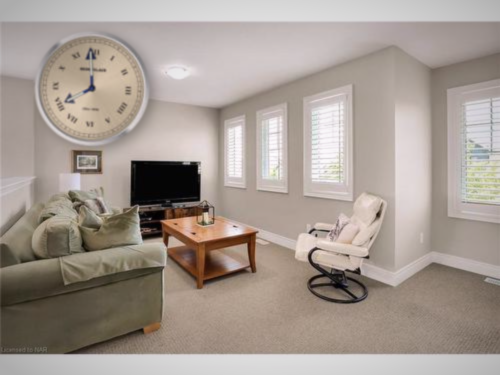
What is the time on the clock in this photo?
7:59
